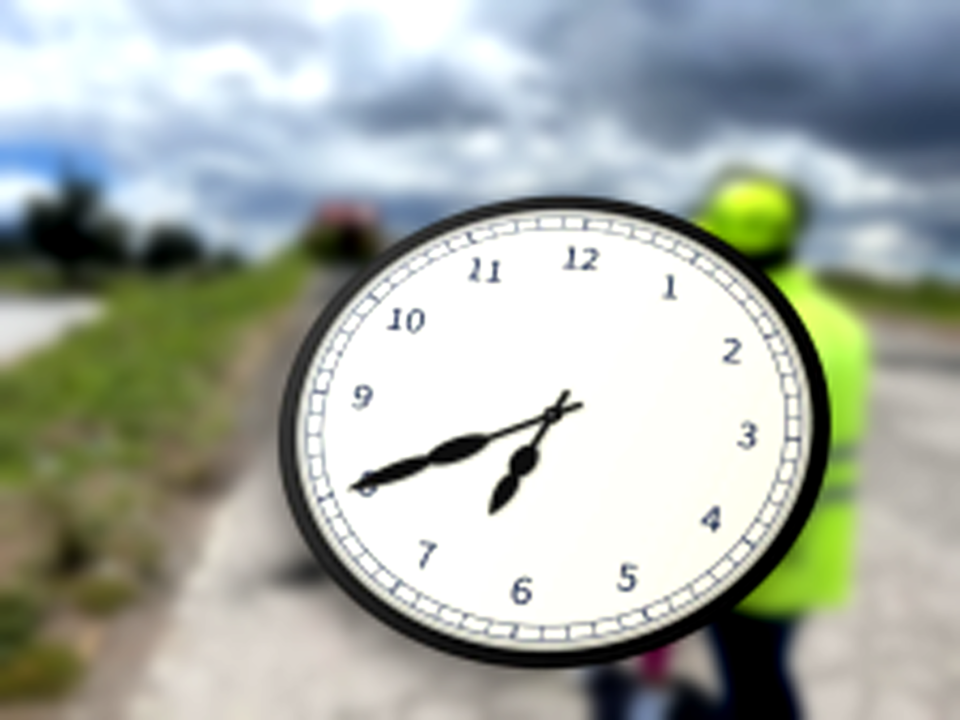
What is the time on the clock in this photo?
6:40
